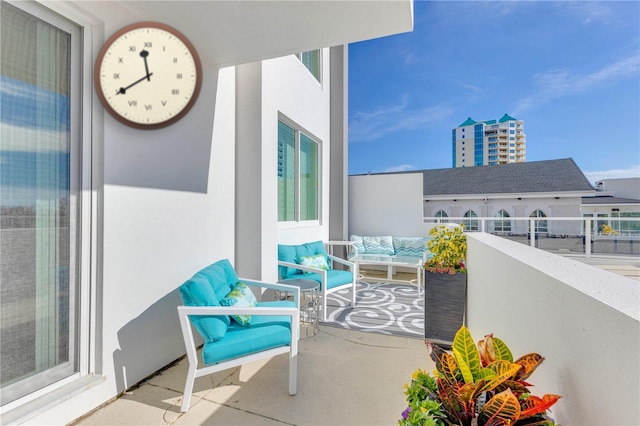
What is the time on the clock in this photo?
11:40
